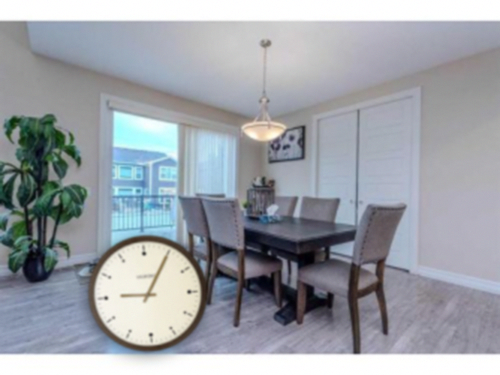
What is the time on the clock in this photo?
9:05
